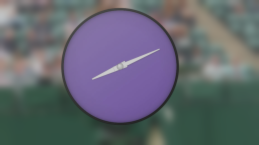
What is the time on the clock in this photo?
8:11
